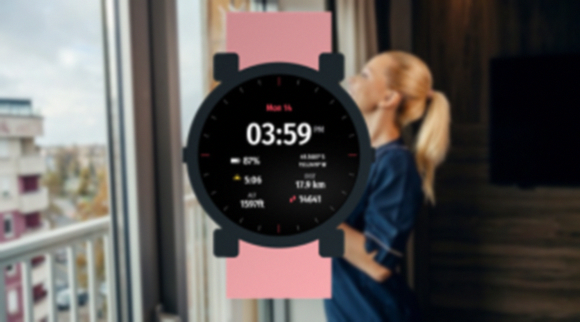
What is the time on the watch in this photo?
3:59
